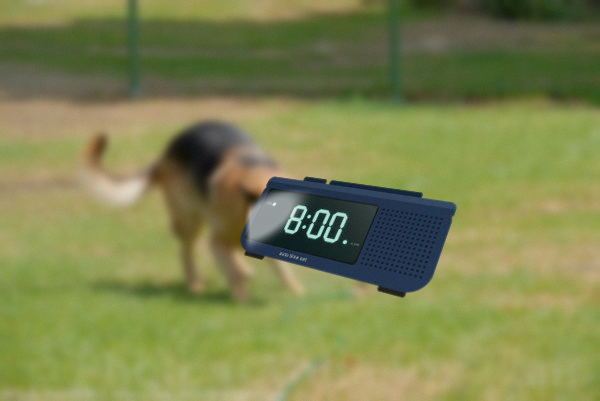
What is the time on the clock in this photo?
8:00
